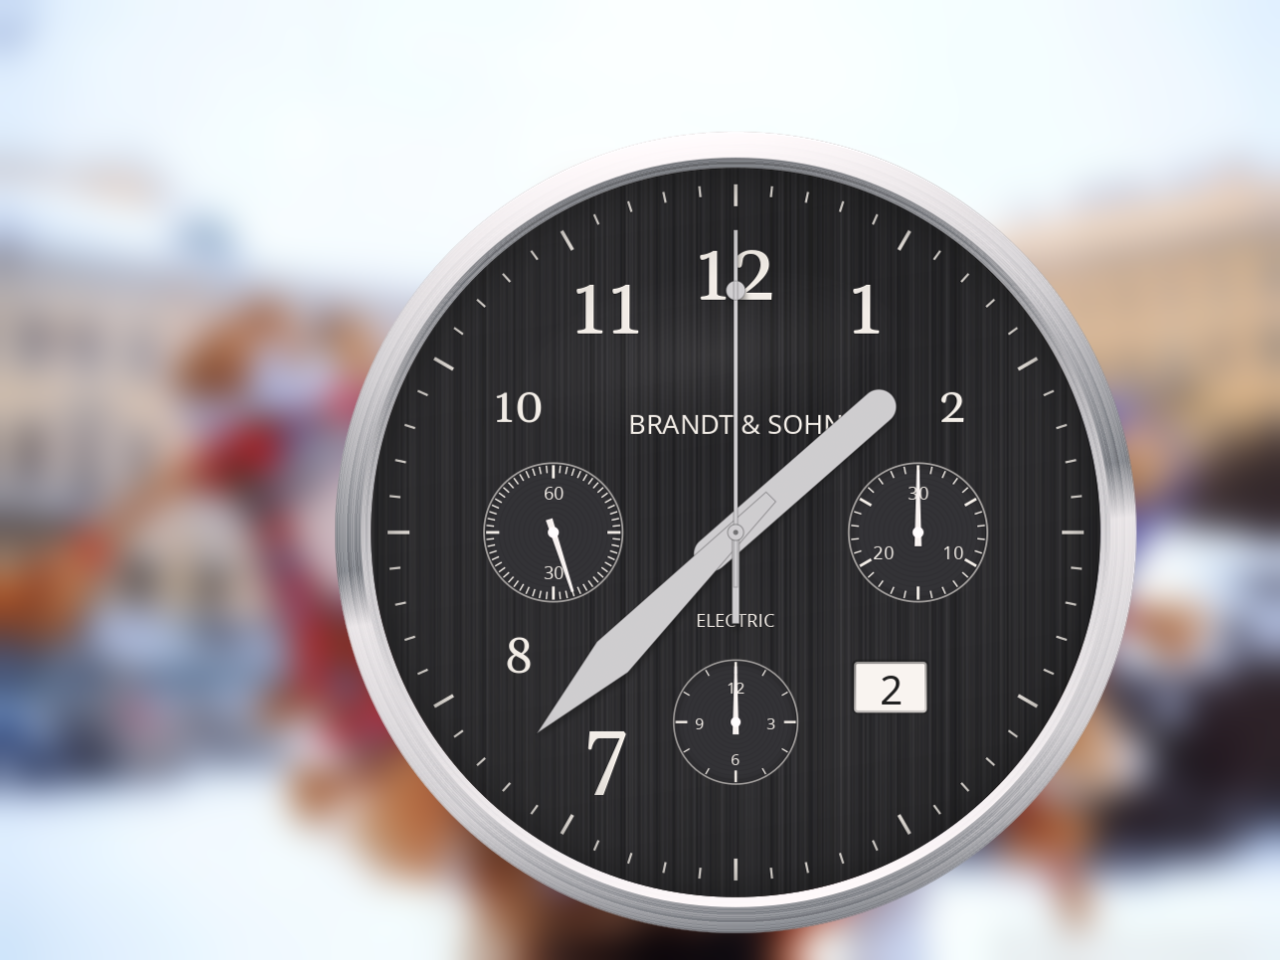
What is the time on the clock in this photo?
1:37:27
